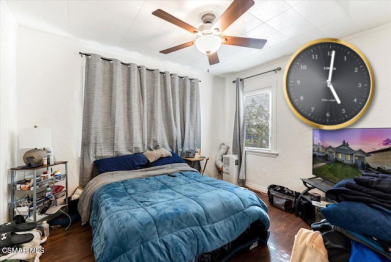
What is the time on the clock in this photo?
5:01
